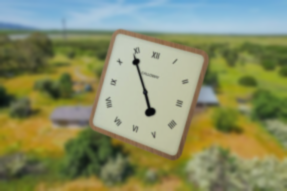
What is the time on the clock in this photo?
4:54
